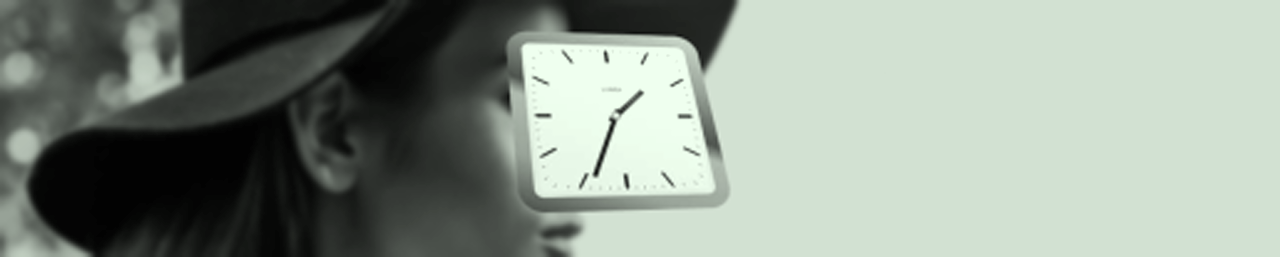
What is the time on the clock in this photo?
1:34
